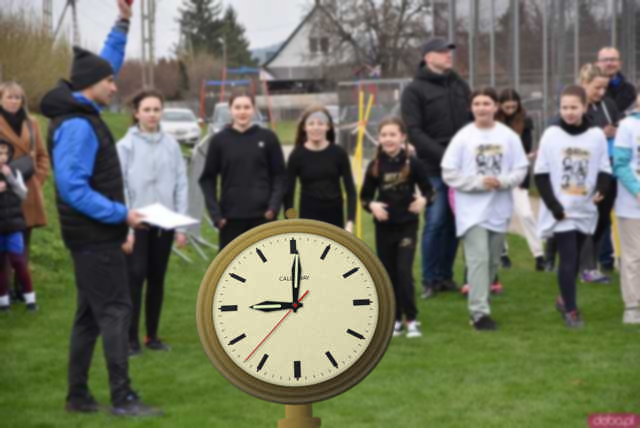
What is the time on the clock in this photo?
9:00:37
